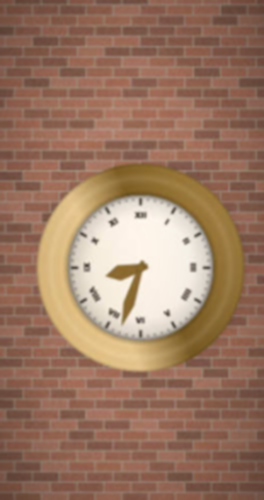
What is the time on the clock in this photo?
8:33
